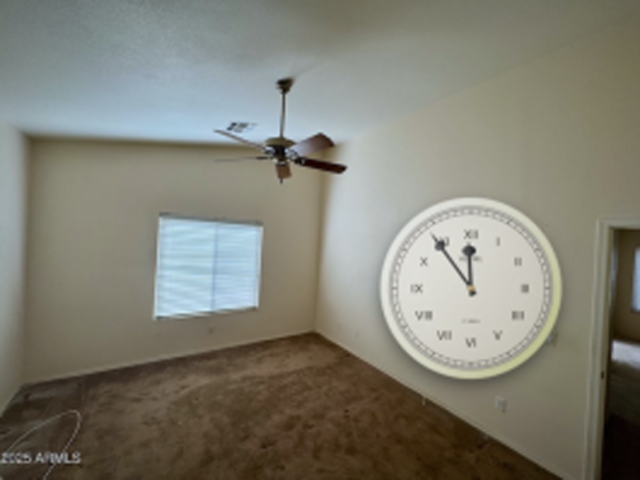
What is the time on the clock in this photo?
11:54
